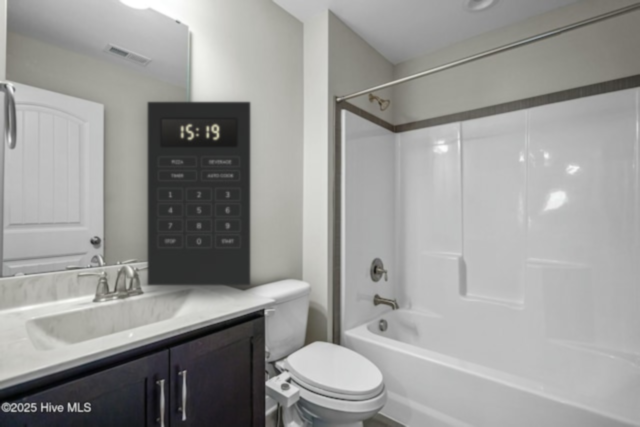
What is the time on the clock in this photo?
15:19
